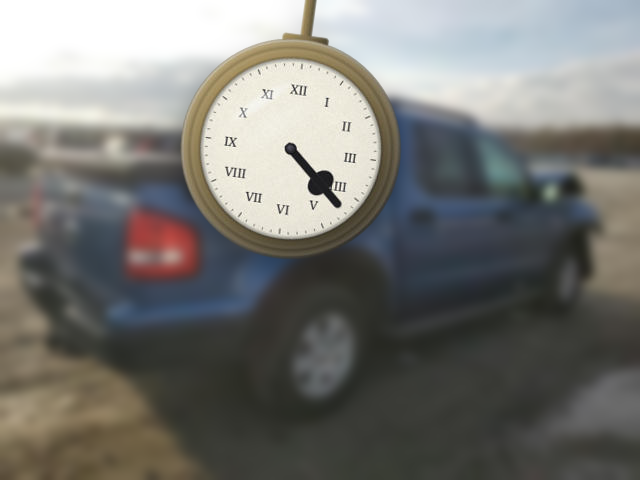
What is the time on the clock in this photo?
4:22
